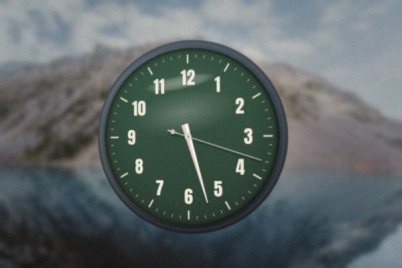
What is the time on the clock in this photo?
5:27:18
